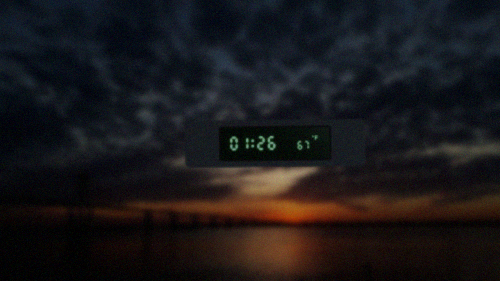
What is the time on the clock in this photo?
1:26
